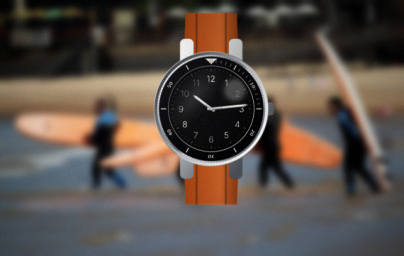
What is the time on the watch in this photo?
10:14
